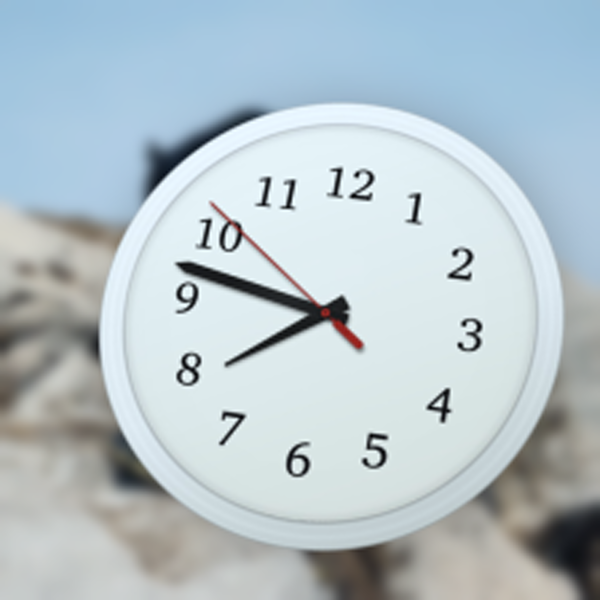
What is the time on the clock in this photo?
7:46:51
